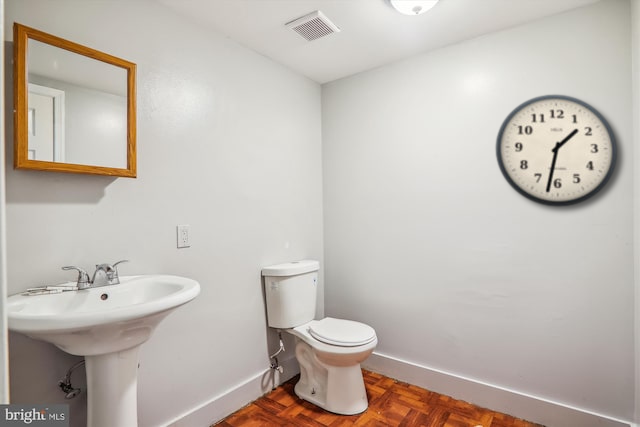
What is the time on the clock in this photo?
1:32
